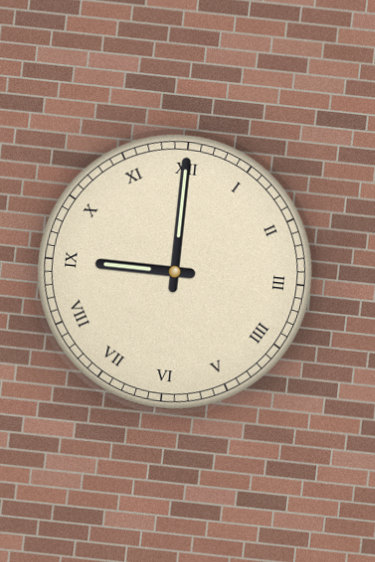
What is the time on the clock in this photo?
9:00
